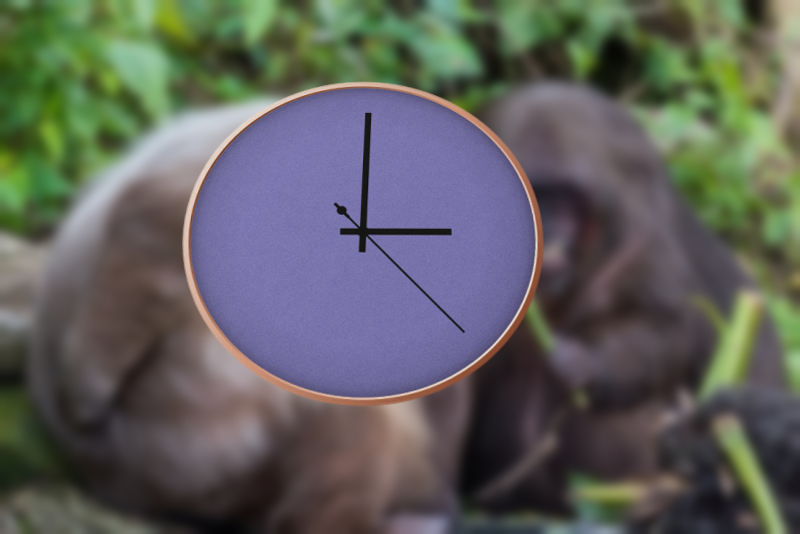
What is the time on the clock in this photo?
3:00:23
